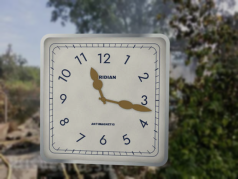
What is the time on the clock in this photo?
11:17
